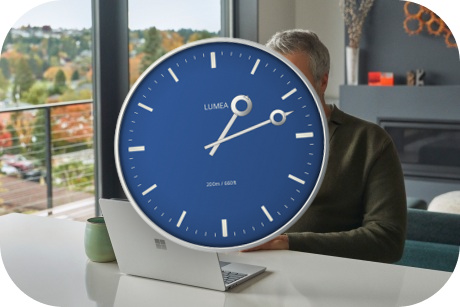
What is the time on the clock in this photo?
1:12
